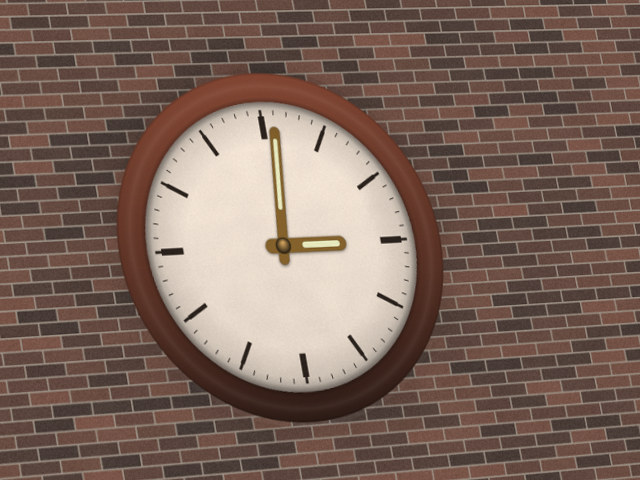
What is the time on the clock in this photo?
3:01
